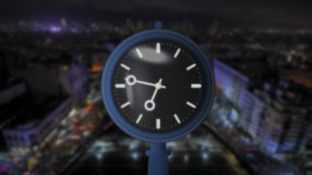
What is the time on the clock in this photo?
6:47
